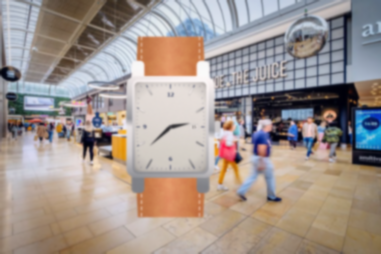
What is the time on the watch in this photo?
2:38
